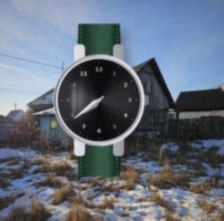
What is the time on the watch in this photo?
7:39
